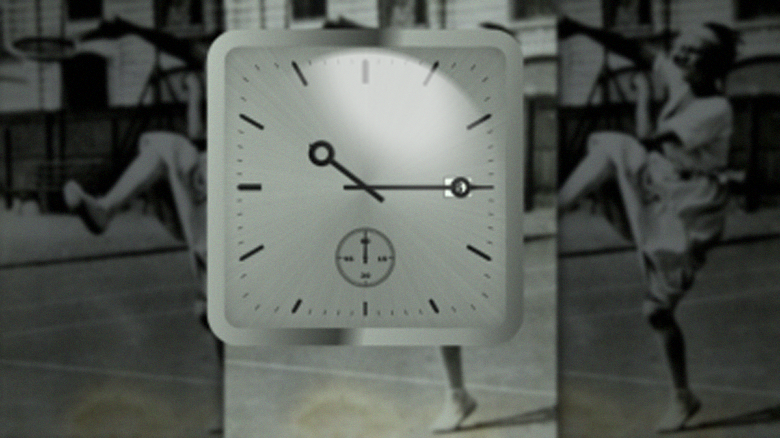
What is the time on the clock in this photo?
10:15
